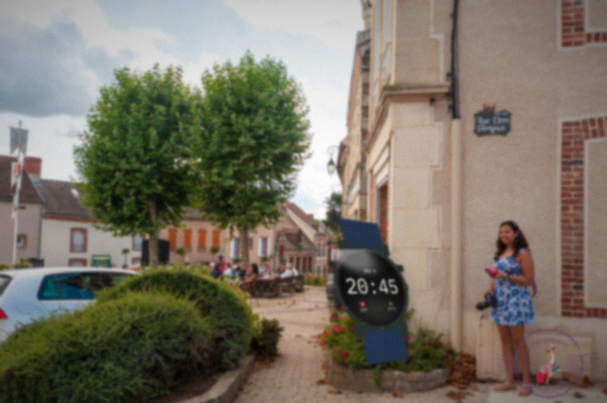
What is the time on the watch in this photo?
20:45
